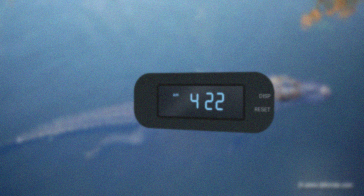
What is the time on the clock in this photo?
4:22
